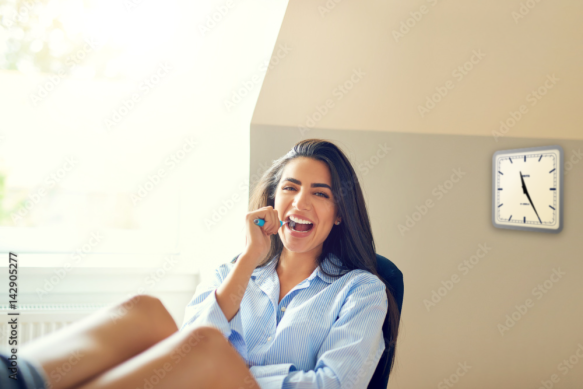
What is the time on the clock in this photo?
11:25
